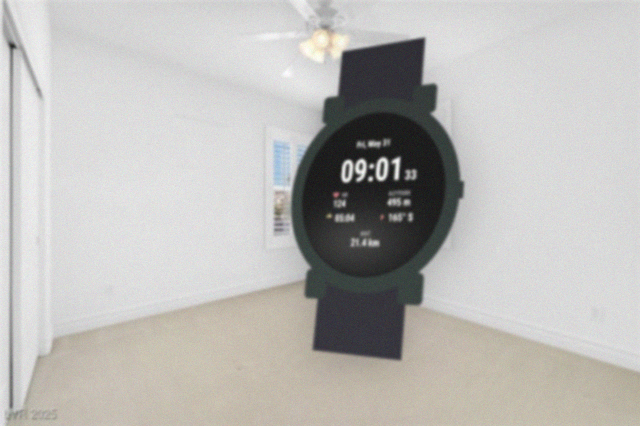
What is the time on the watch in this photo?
9:01
